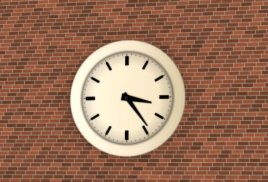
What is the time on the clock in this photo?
3:24
